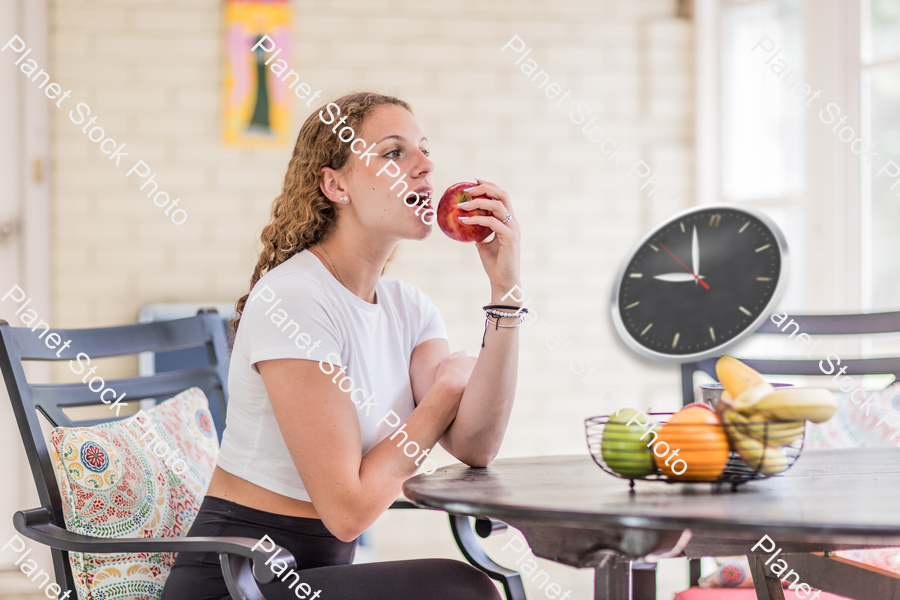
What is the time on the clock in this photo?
8:56:51
